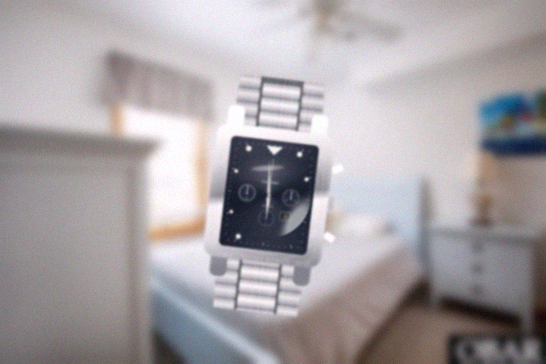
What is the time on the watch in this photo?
5:59
